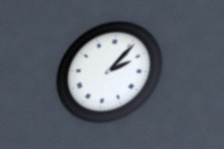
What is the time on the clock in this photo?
2:06
